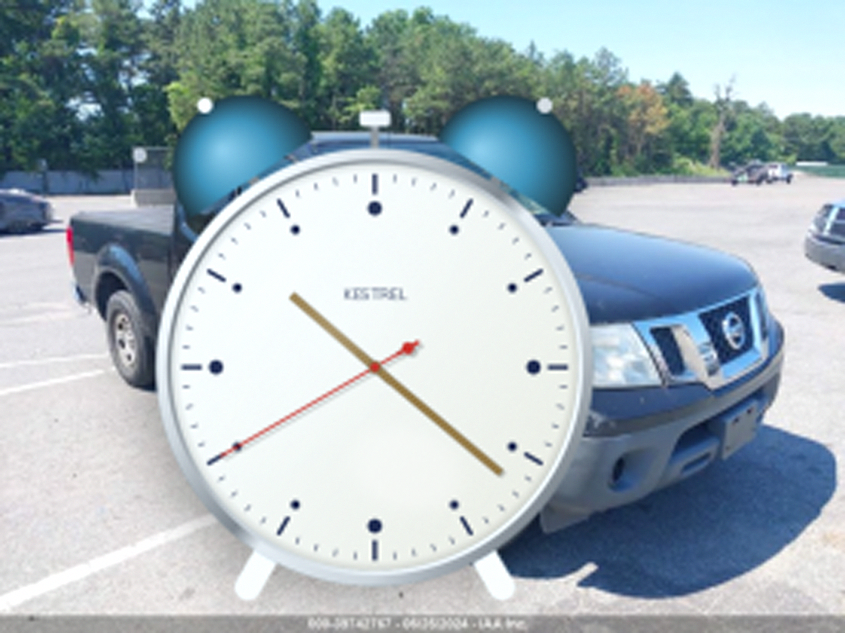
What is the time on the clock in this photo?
10:21:40
